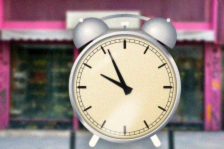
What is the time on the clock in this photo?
9:56
